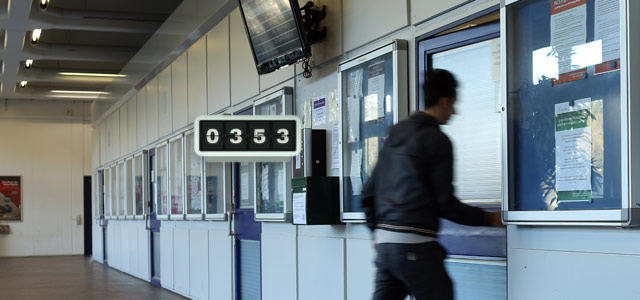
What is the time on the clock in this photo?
3:53
